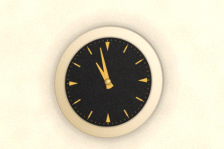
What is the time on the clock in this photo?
10:58
